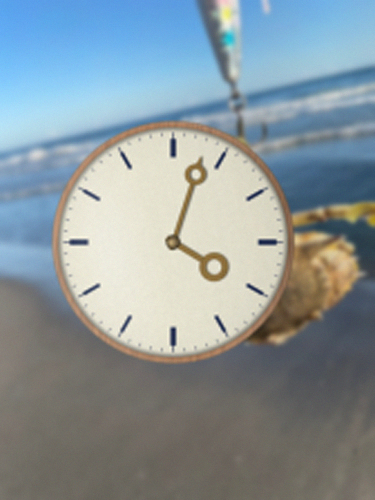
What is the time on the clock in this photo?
4:03
